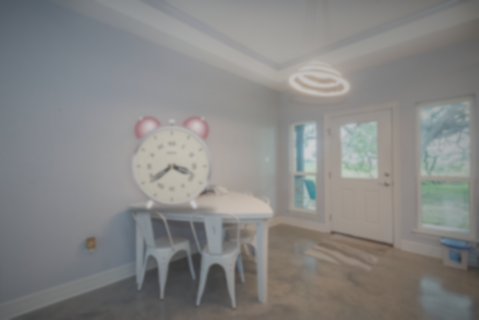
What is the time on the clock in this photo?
3:39
